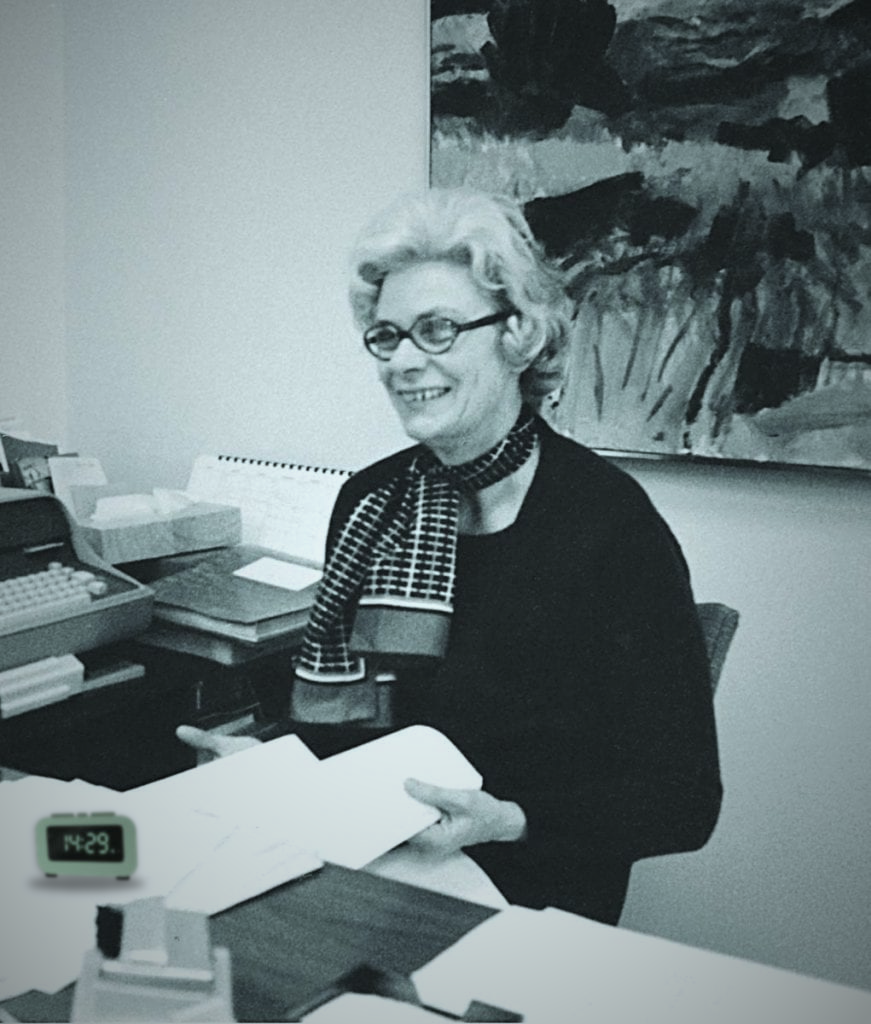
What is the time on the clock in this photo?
14:29
